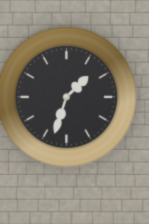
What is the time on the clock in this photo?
1:33
